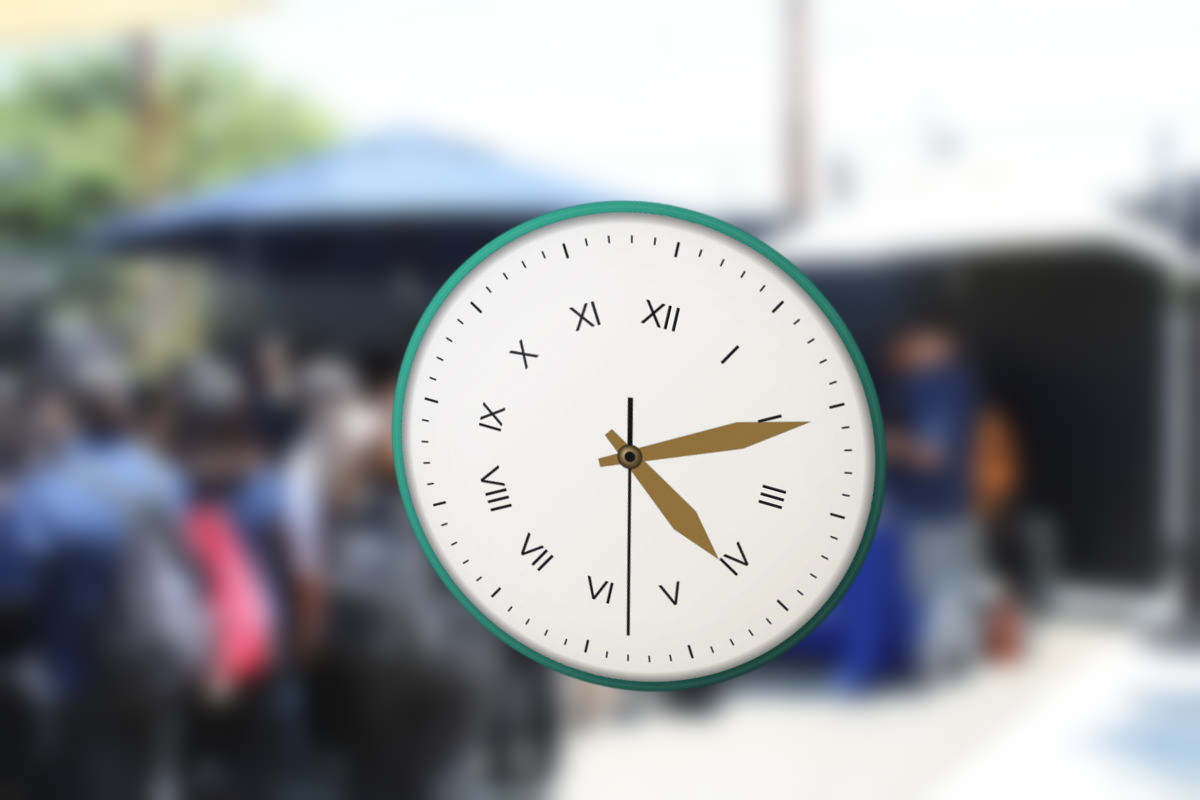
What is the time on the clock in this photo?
4:10:28
